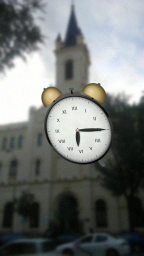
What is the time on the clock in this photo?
6:15
